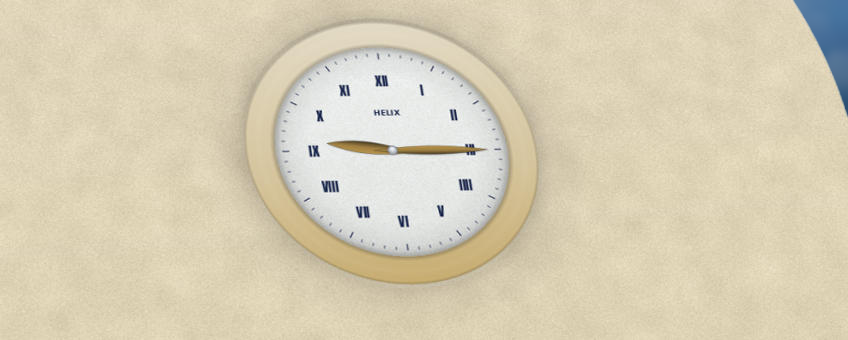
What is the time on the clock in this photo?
9:15
